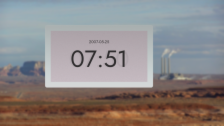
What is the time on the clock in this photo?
7:51
